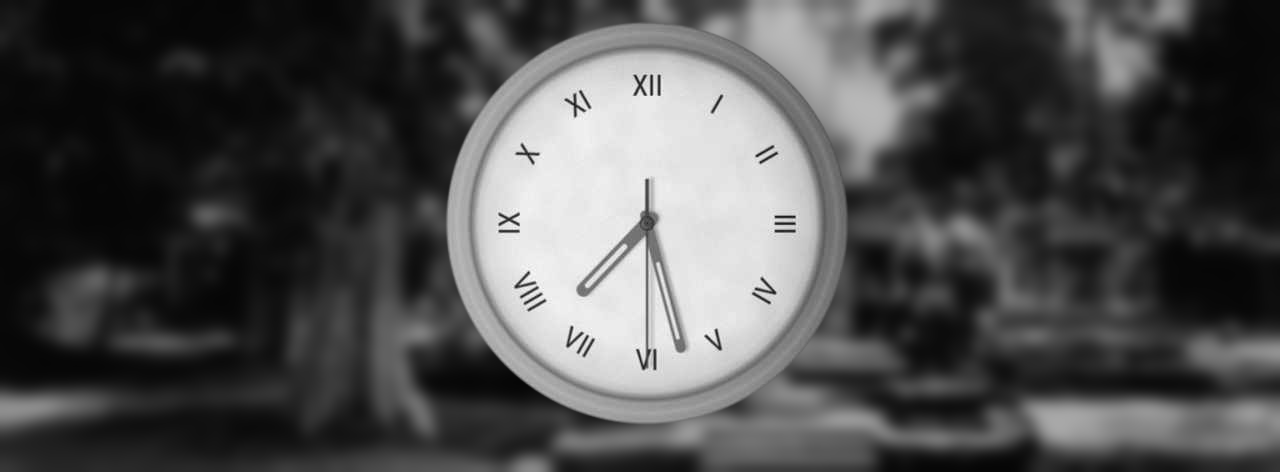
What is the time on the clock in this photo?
7:27:30
